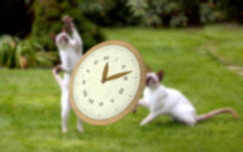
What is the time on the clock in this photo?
12:13
